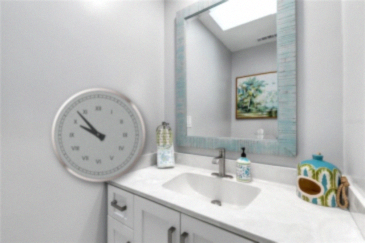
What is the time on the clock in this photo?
9:53
